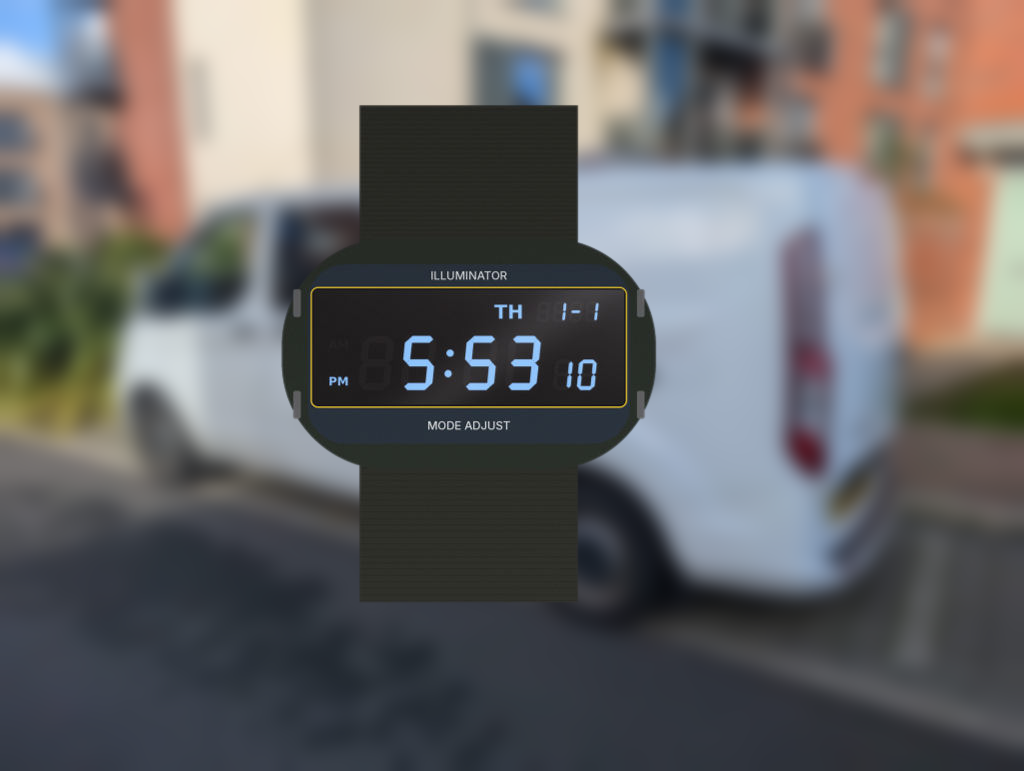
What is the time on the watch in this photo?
5:53:10
